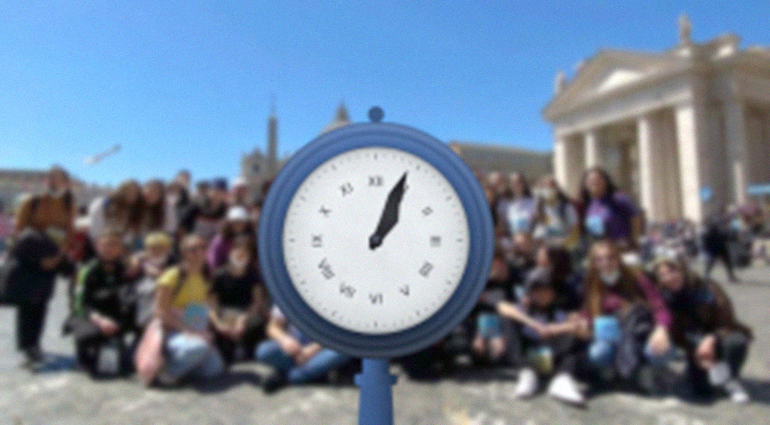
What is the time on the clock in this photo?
1:04
